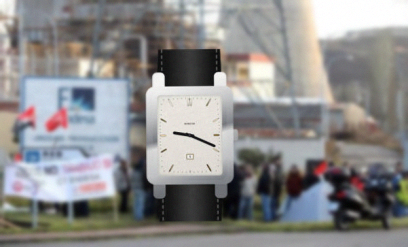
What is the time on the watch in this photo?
9:19
